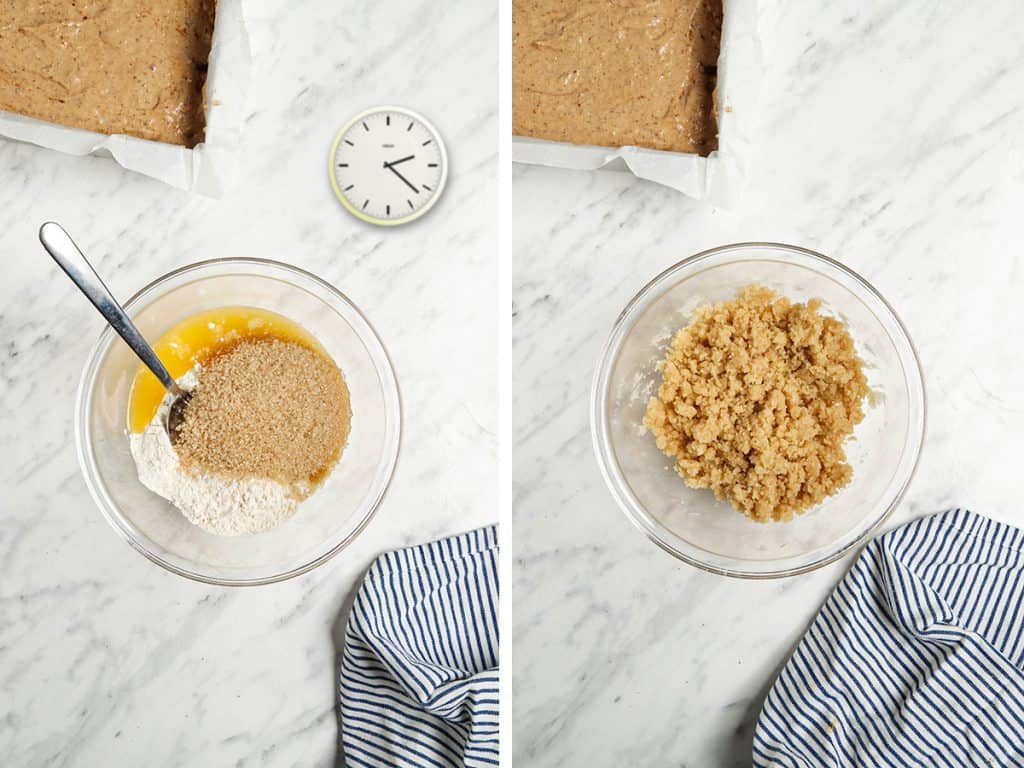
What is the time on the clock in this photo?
2:22
